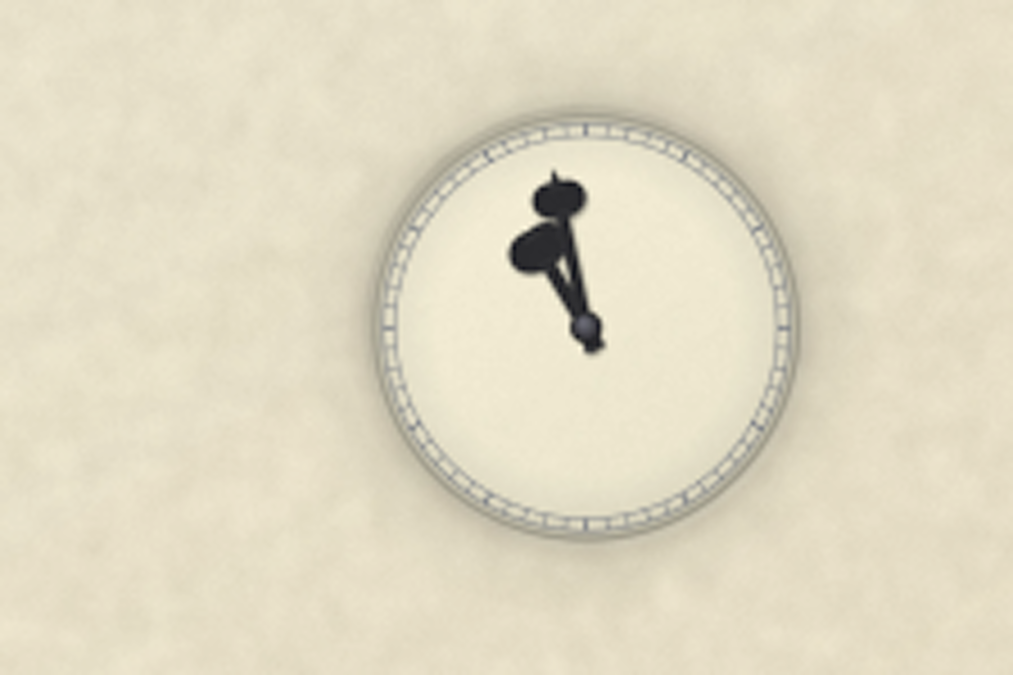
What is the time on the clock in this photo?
10:58
